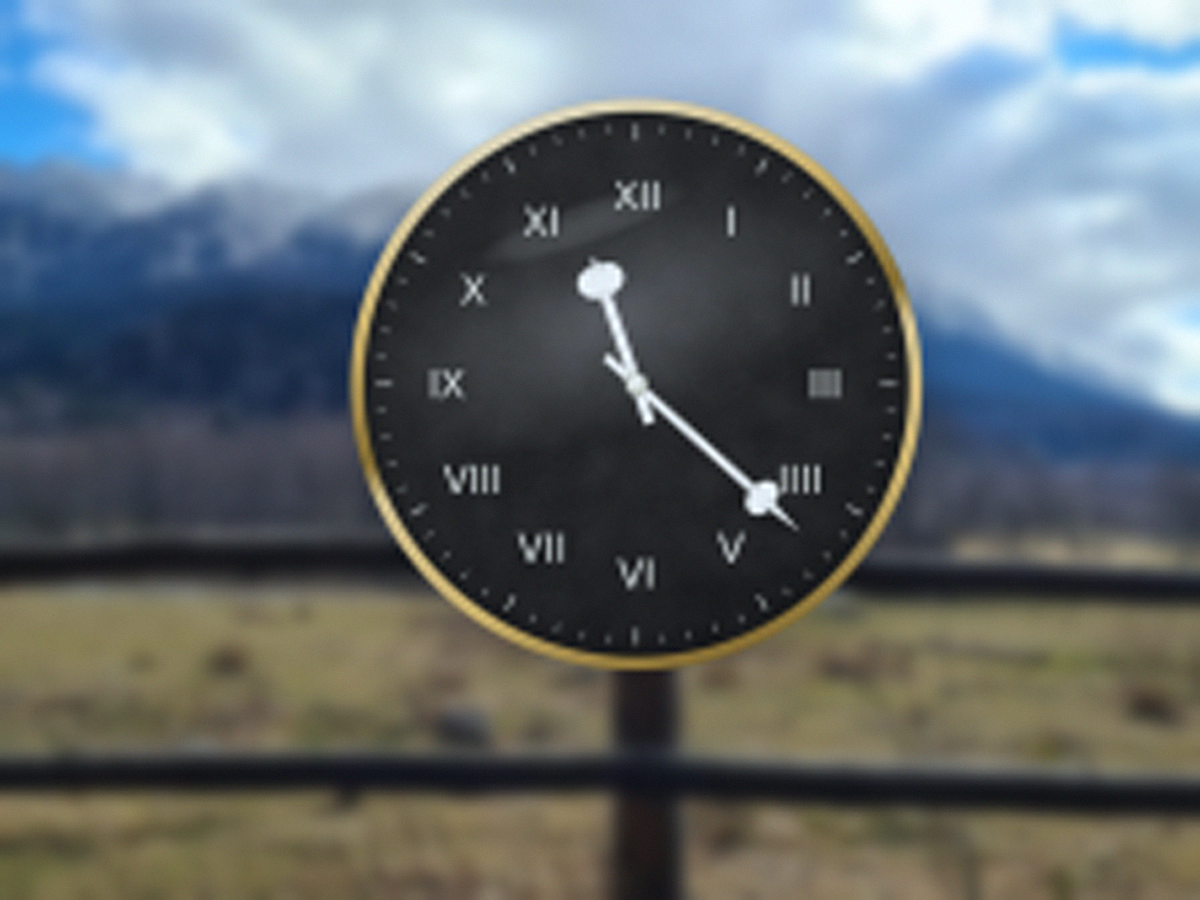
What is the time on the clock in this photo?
11:22
